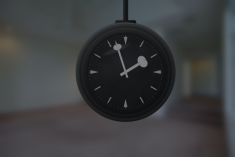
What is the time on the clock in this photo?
1:57
